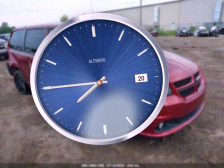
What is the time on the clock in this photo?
7:45
